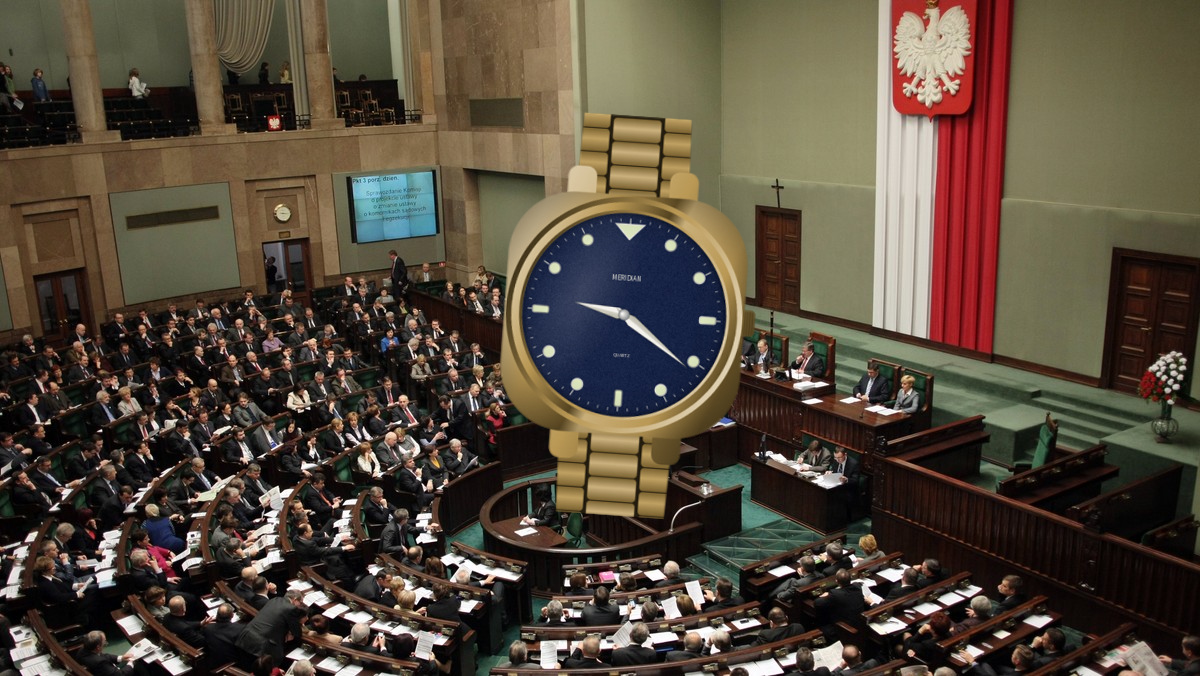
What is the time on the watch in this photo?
9:21
